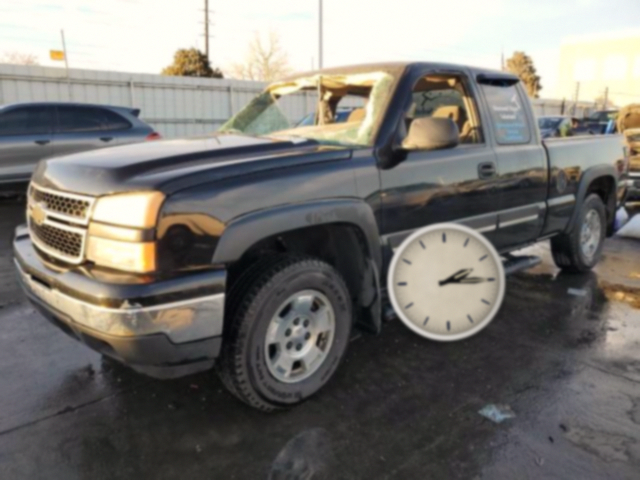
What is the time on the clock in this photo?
2:15
